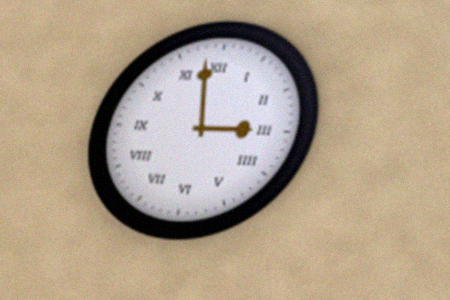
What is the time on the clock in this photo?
2:58
